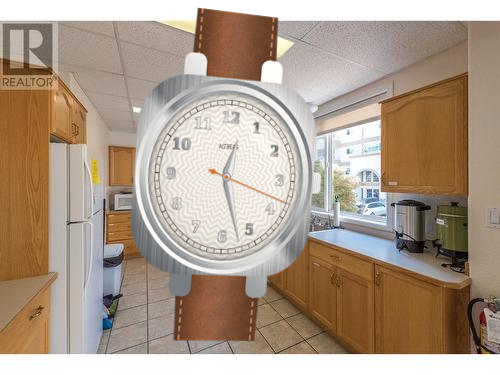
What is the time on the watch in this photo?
12:27:18
